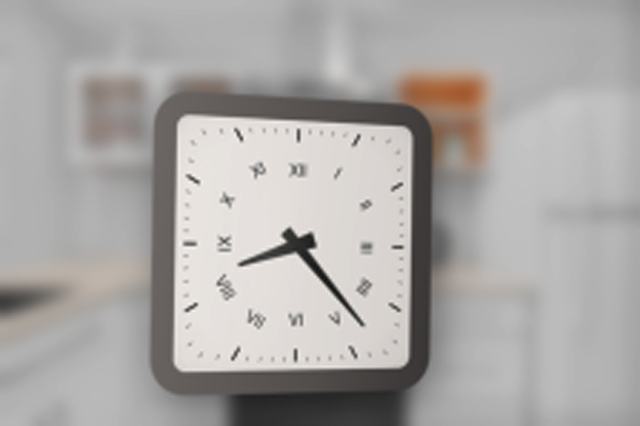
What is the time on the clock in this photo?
8:23
